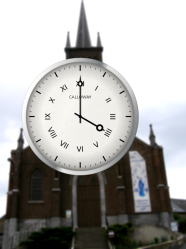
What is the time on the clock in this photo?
4:00
